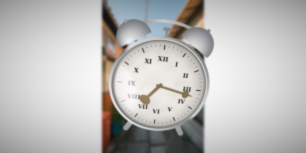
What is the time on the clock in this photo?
7:17
